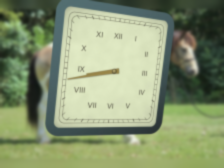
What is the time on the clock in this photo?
8:43
